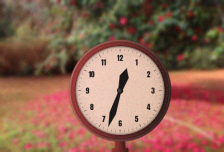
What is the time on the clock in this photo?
12:33
